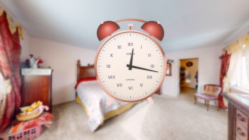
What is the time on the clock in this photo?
12:17
